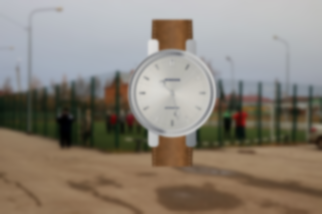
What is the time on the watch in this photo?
10:28
